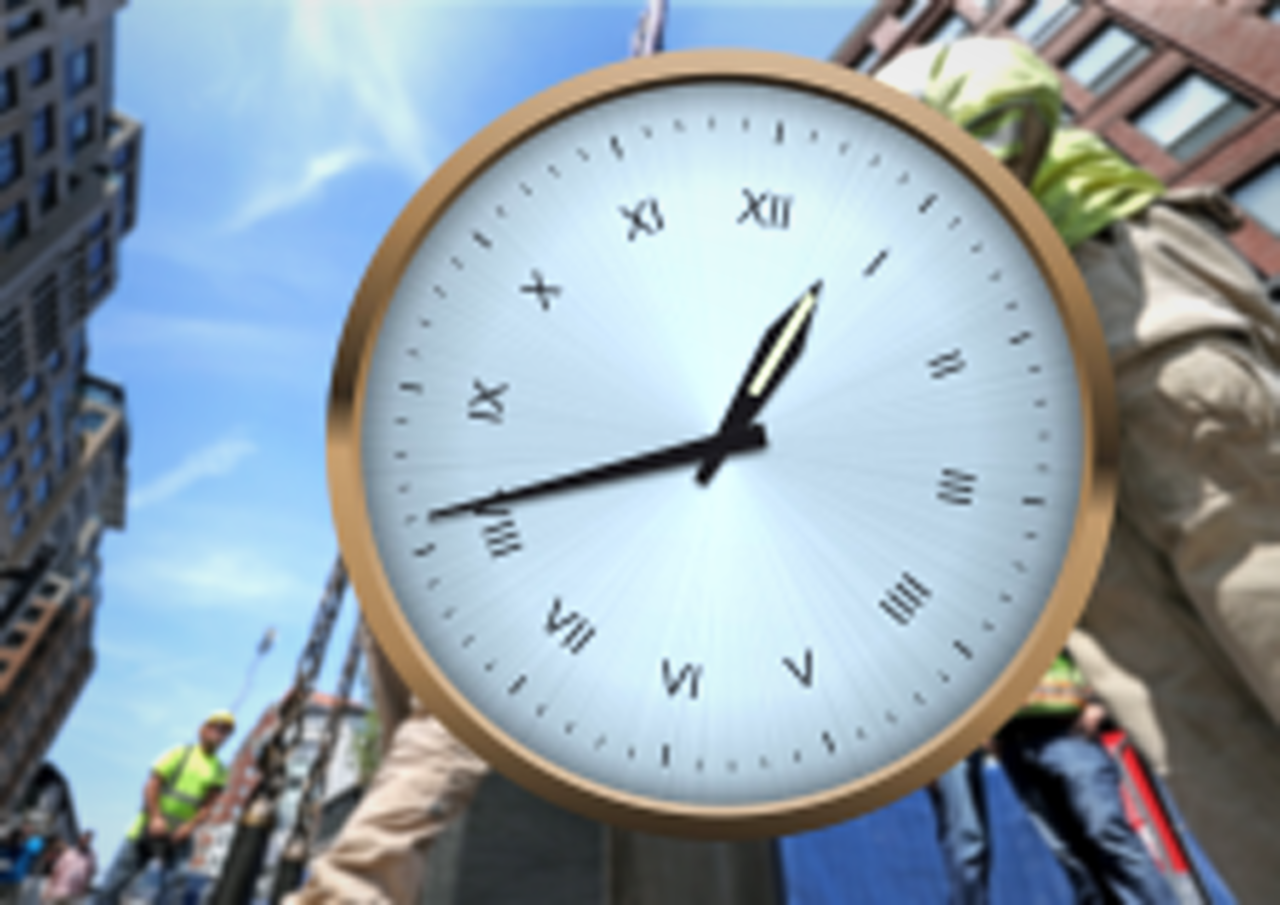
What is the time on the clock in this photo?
12:41
